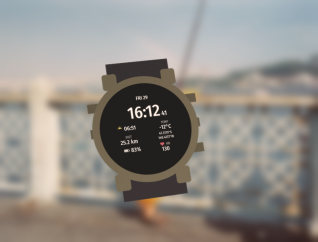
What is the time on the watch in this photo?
16:12
